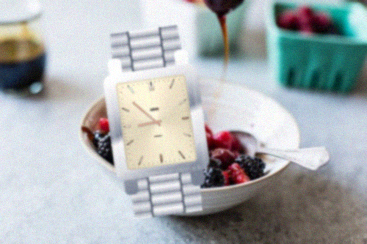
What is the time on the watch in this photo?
8:53
